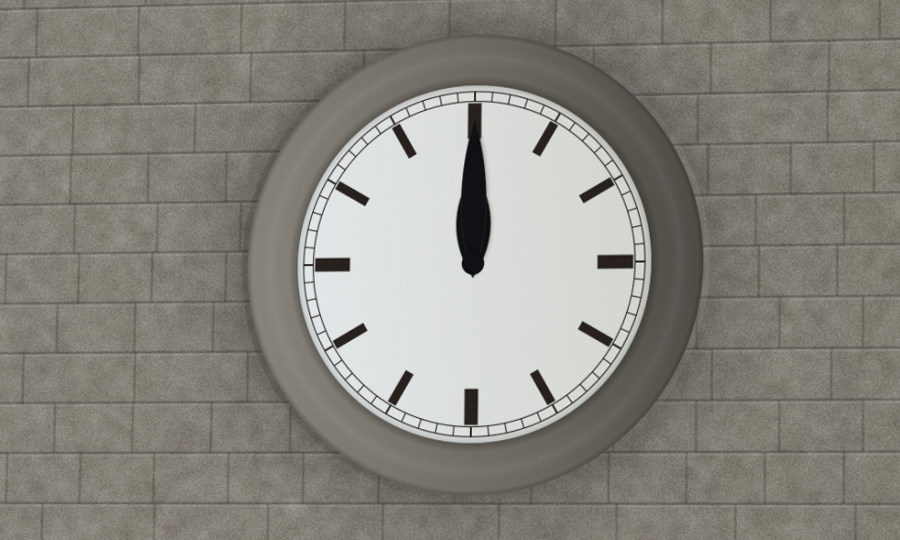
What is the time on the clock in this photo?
12:00
